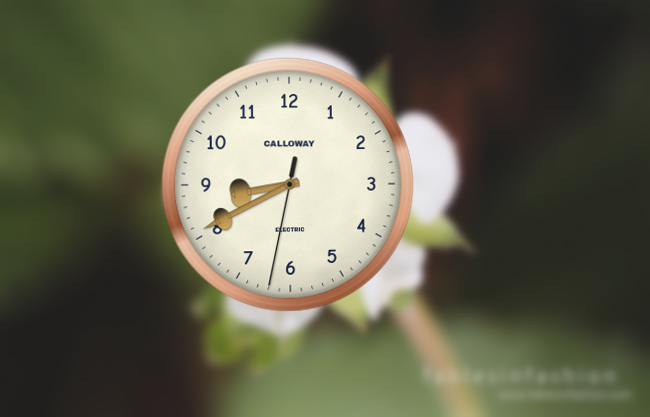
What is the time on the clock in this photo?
8:40:32
